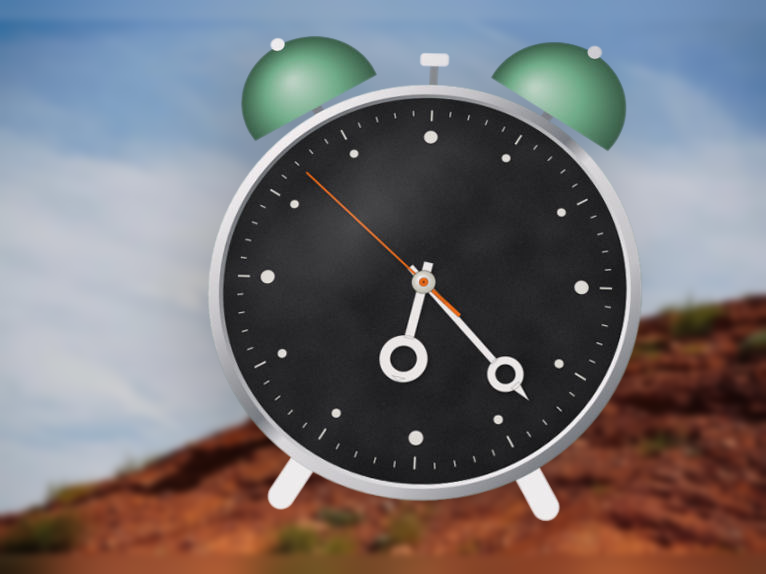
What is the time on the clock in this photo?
6:22:52
